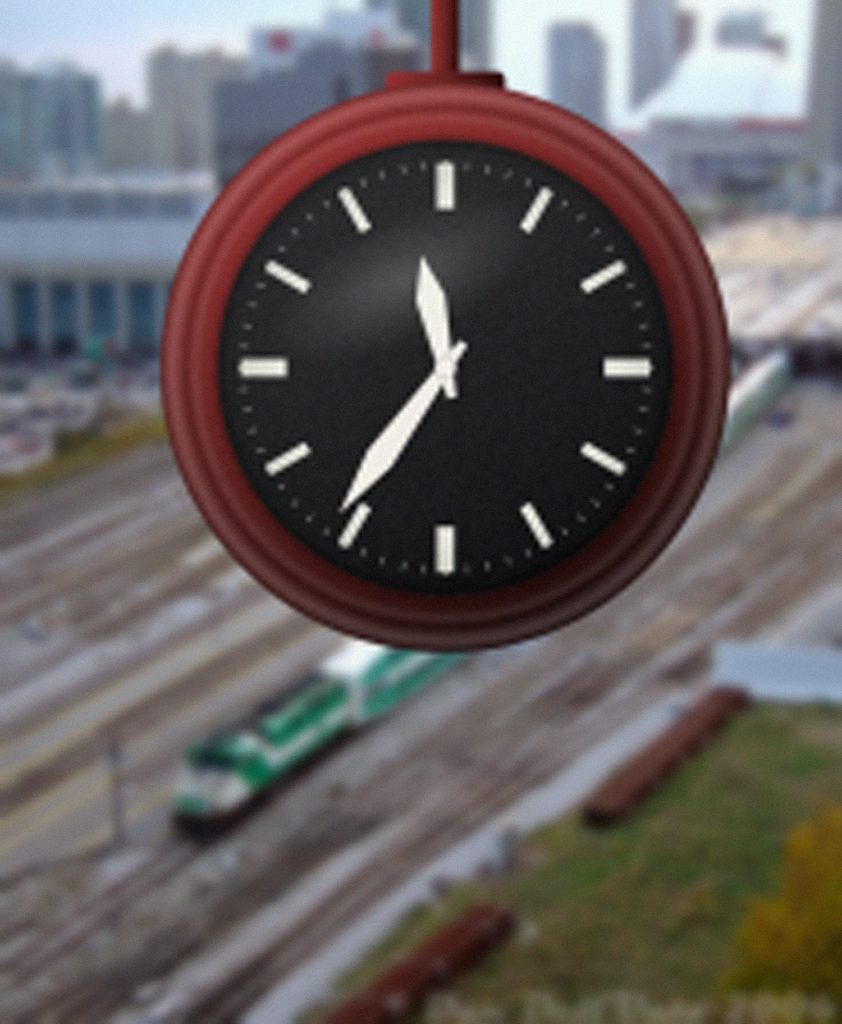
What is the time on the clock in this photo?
11:36
